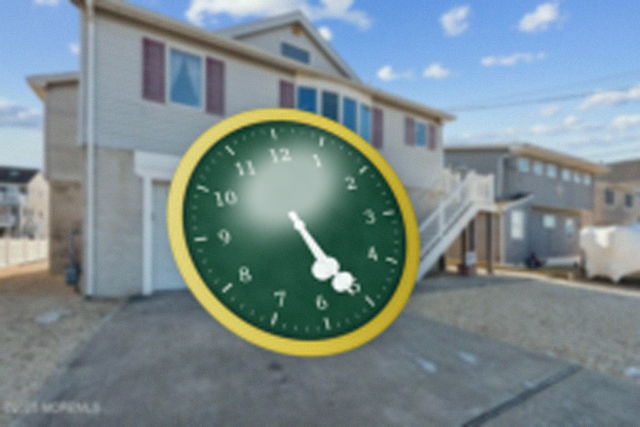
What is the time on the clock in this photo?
5:26
